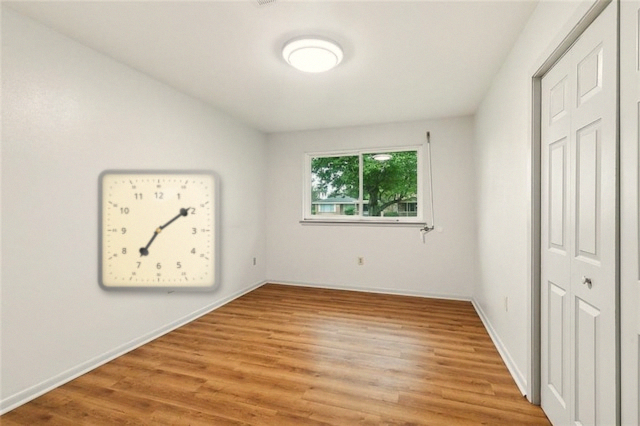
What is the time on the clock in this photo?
7:09
